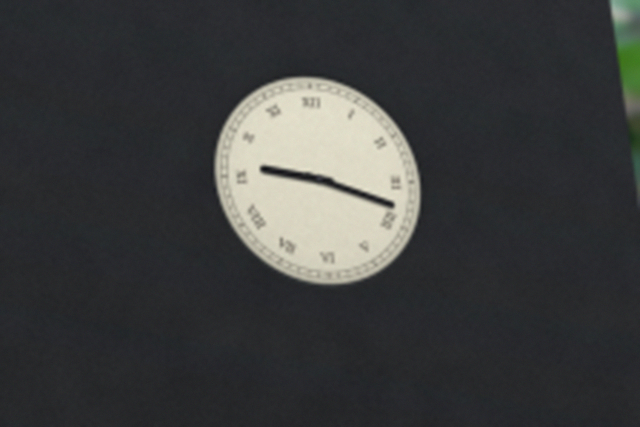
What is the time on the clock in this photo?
9:18
